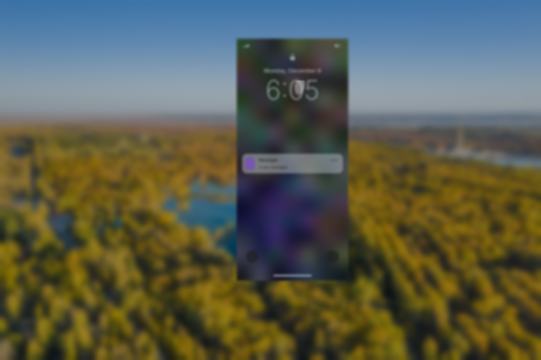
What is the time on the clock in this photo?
6:05
